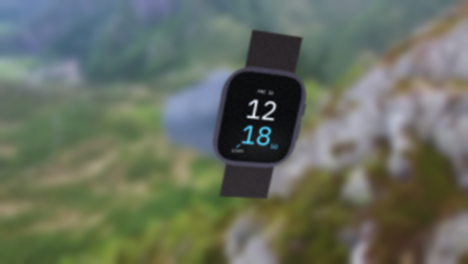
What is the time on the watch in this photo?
12:18
